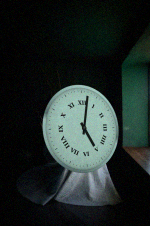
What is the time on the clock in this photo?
5:02
